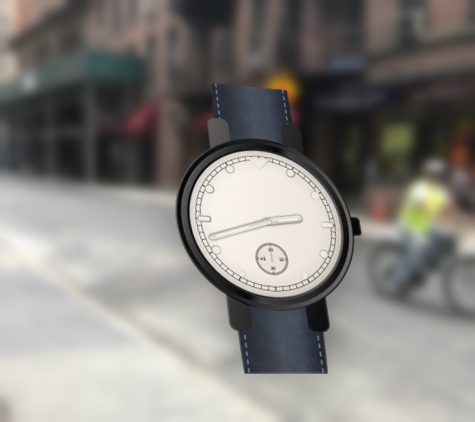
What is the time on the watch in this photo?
2:42
